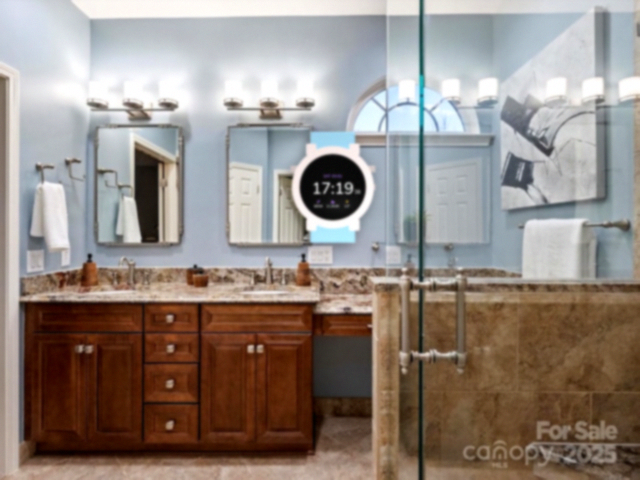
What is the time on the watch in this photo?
17:19
